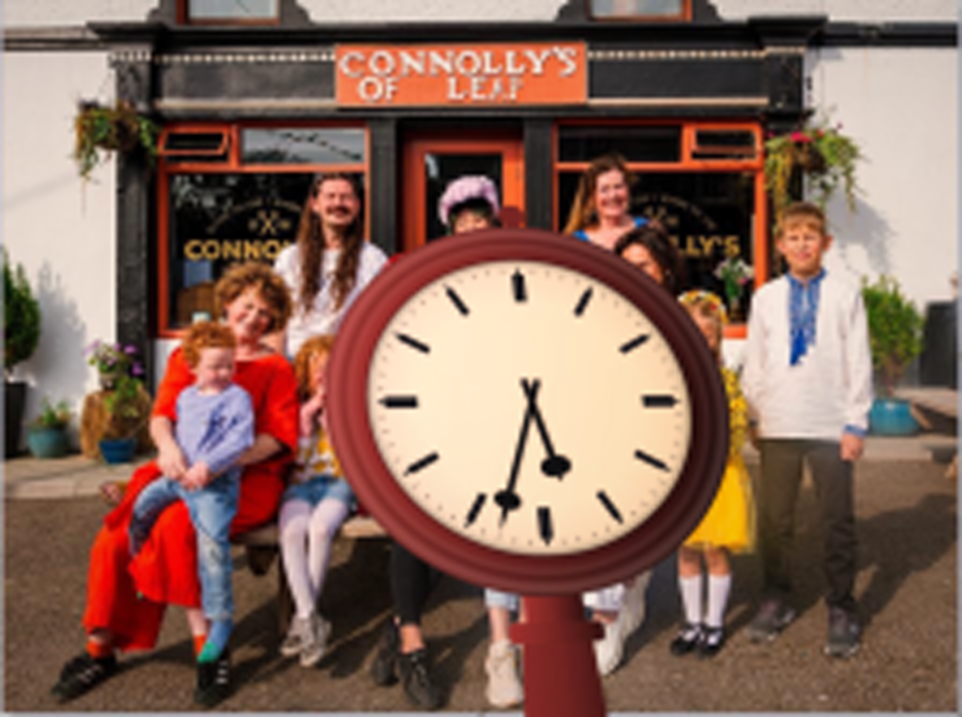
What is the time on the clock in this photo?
5:33
